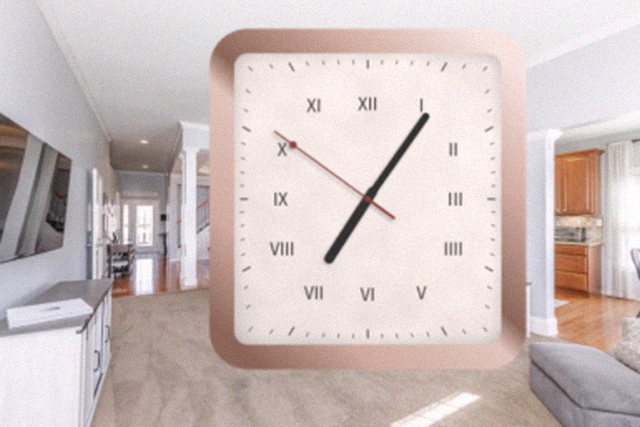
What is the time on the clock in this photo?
7:05:51
